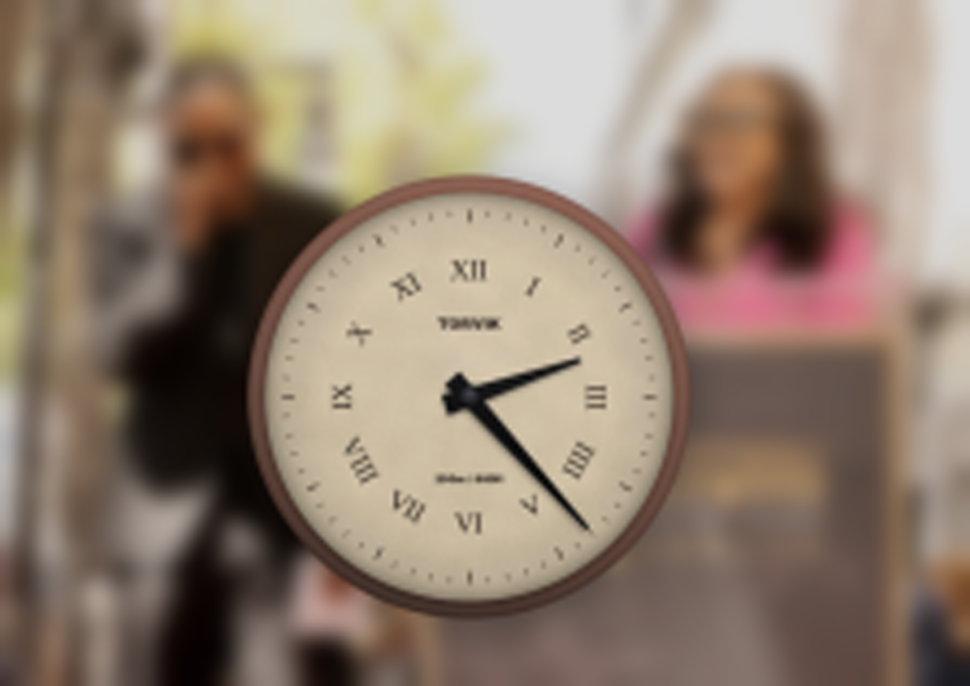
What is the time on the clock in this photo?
2:23
